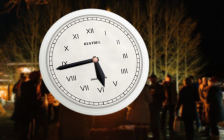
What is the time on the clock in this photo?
5:44
